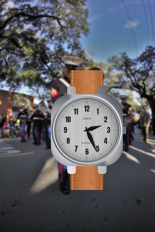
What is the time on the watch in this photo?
2:26
